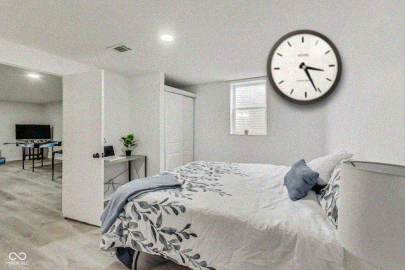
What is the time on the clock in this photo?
3:26
